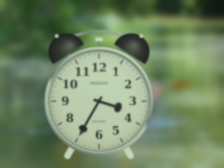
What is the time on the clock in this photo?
3:35
